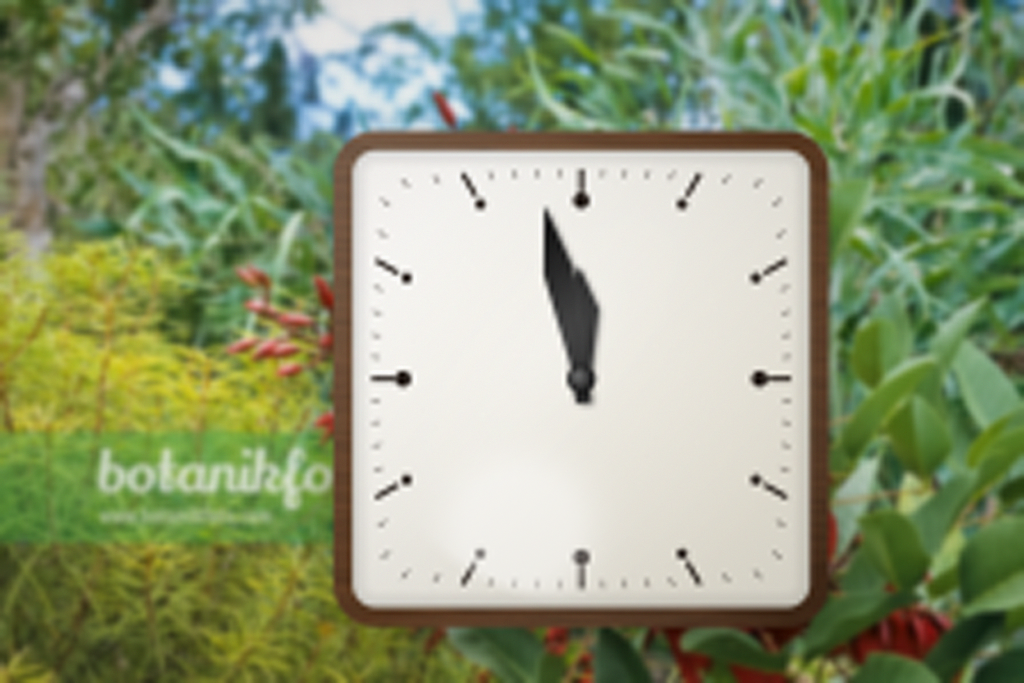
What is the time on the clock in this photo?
11:58
